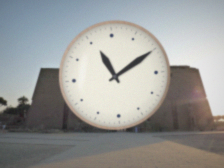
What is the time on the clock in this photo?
11:10
